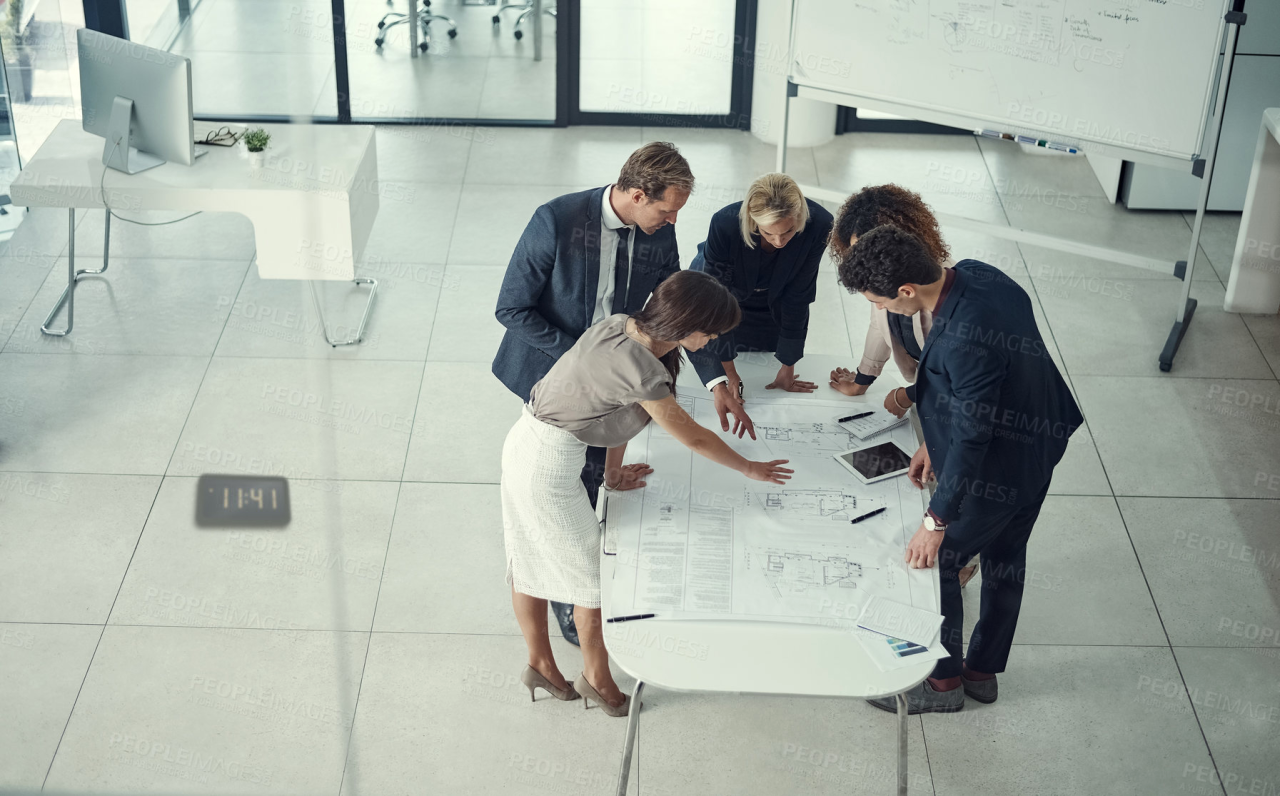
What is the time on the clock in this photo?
11:41
